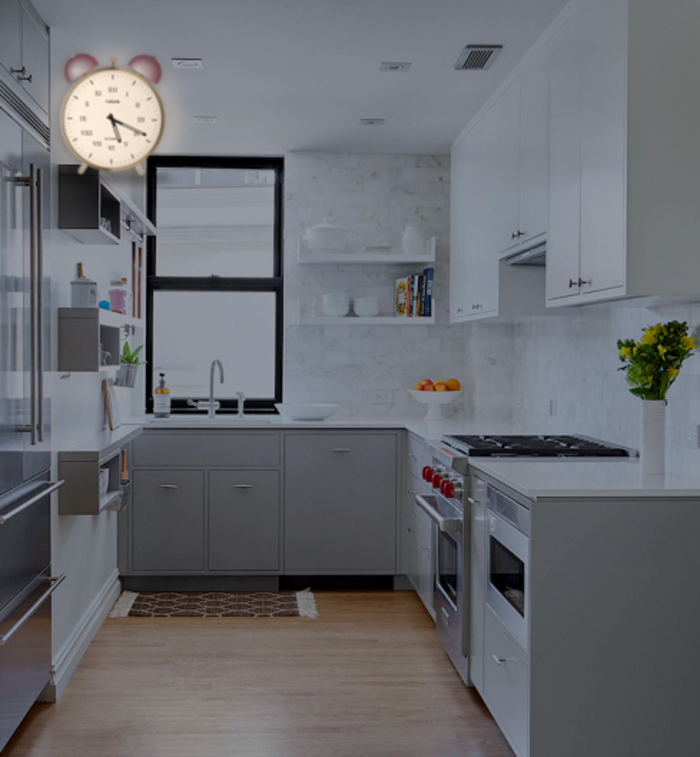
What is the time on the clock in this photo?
5:19
